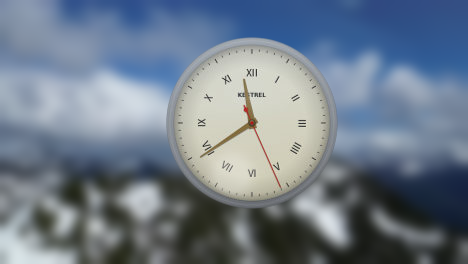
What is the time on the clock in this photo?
11:39:26
